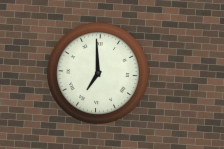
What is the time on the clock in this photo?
6:59
